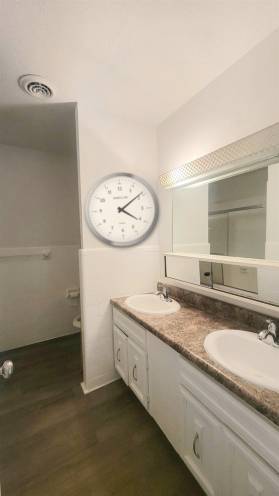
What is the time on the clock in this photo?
4:09
